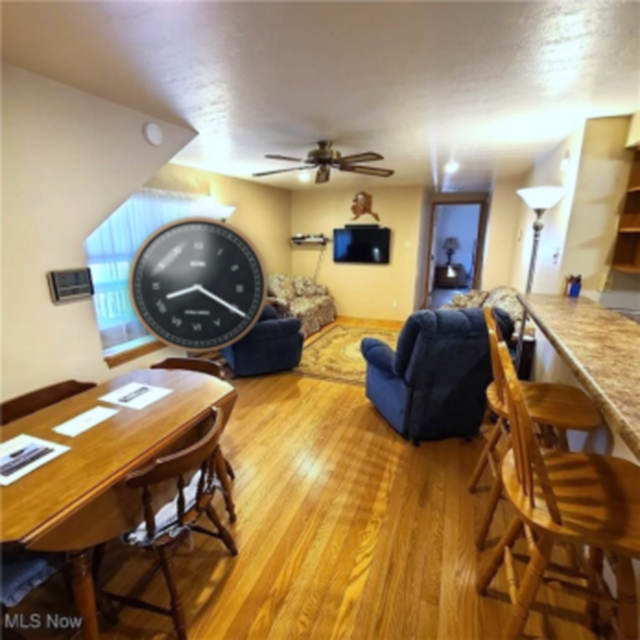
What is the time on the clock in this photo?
8:20
